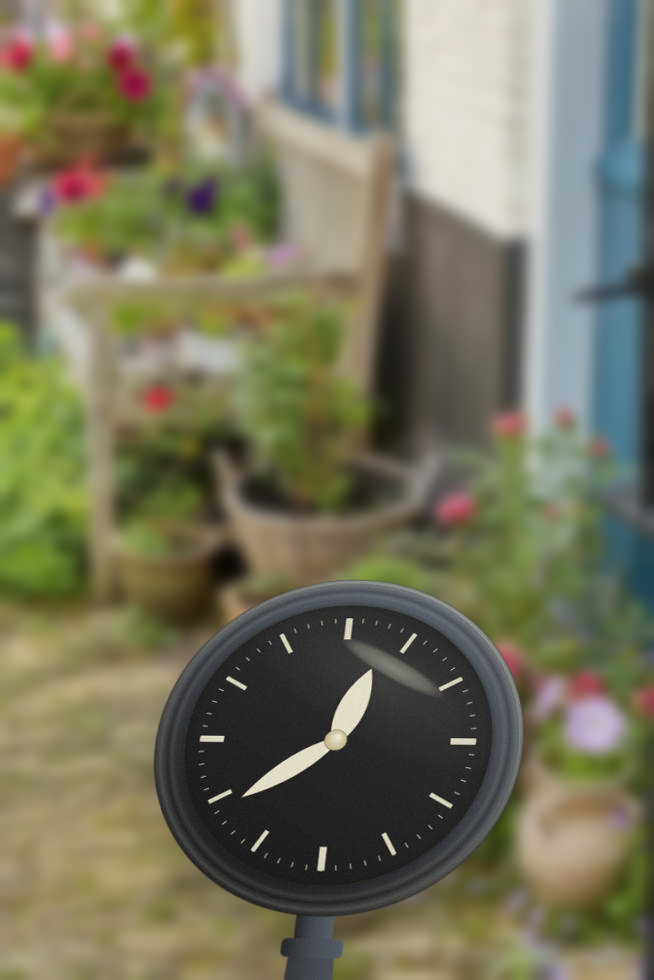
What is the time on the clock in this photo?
12:39
